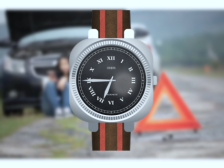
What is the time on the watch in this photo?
6:45
